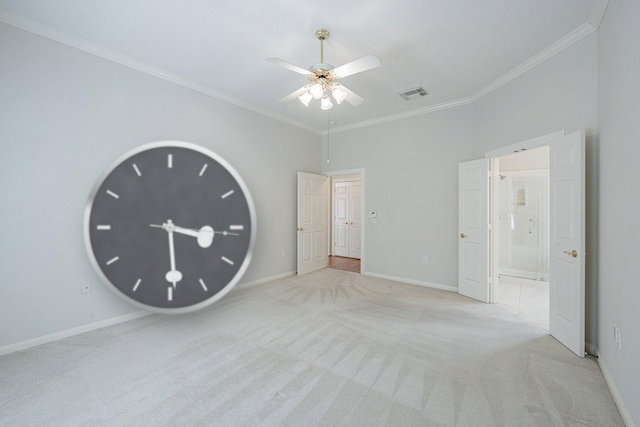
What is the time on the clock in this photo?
3:29:16
